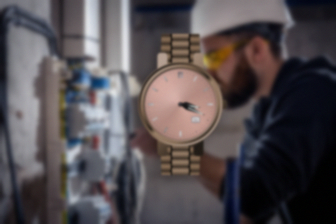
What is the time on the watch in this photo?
3:19
